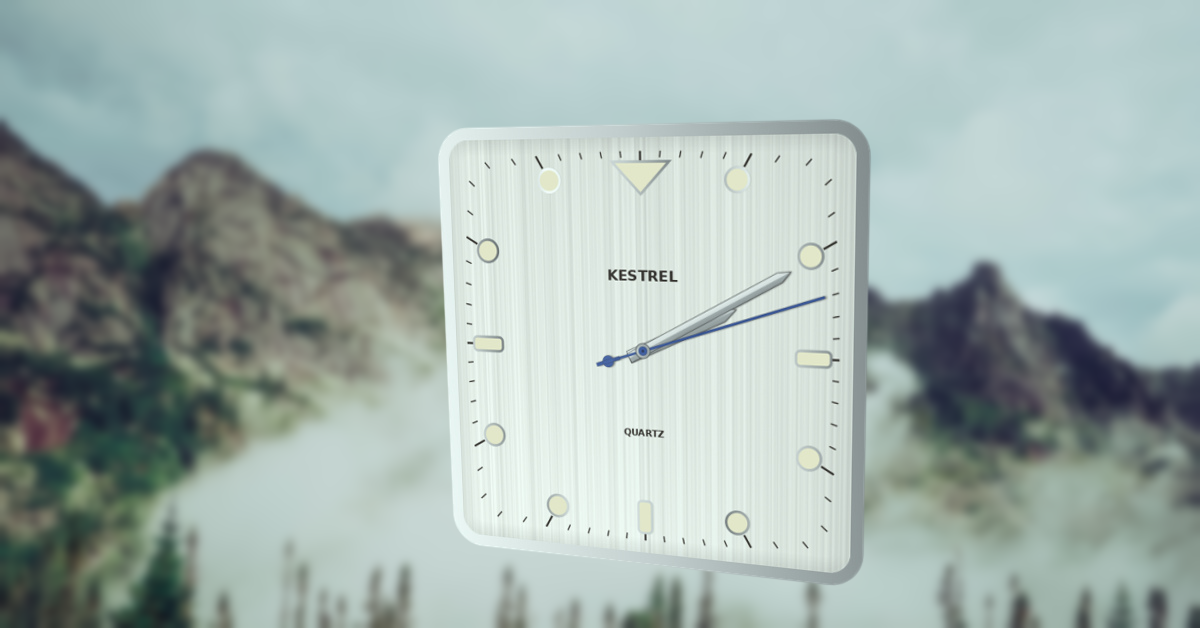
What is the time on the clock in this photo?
2:10:12
